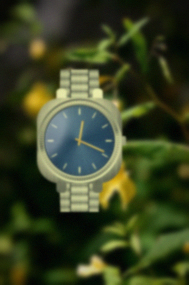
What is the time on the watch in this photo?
12:19
